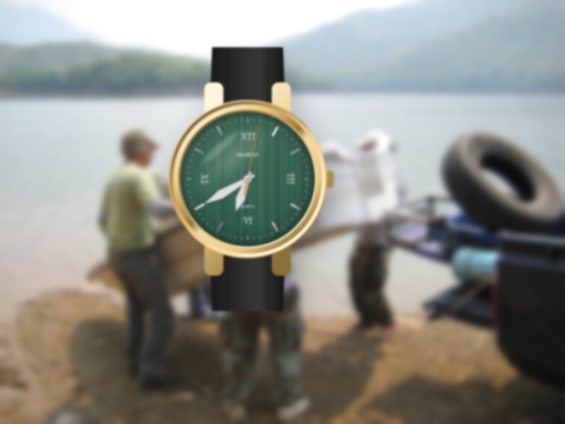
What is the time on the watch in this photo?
6:40:02
